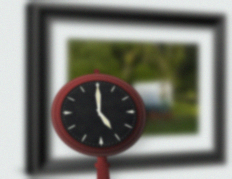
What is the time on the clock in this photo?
5:00
